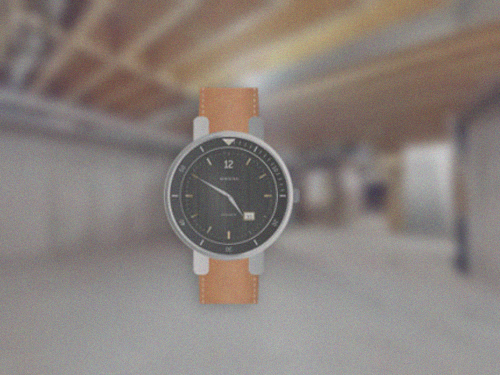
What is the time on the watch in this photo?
4:50
